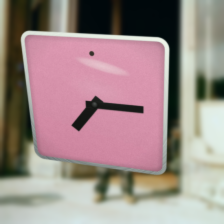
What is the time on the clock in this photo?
7:15
